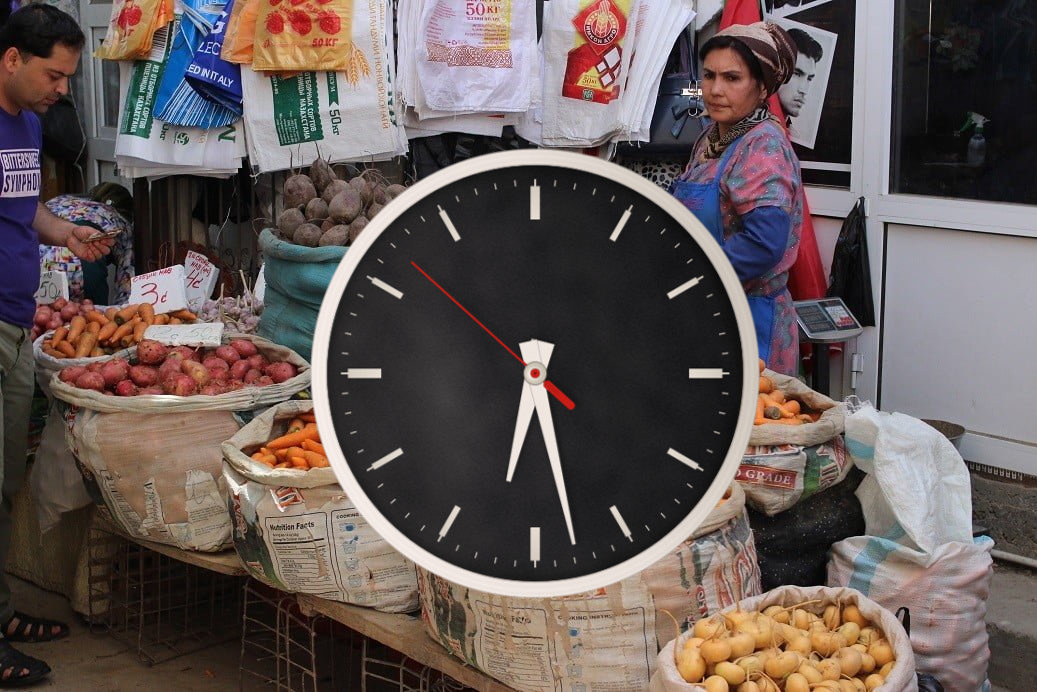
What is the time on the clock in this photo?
6:27:52
